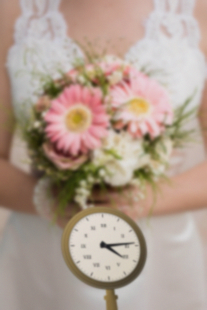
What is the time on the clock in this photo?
4:14
